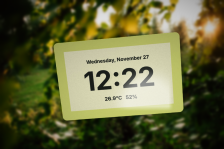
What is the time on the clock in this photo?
12:22
